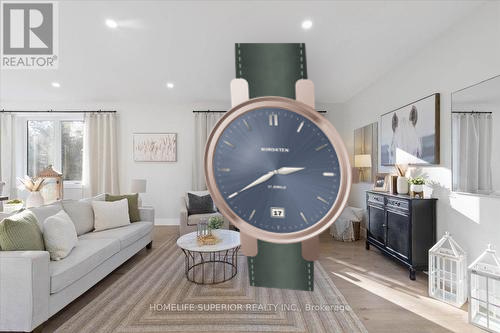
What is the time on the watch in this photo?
2:40
